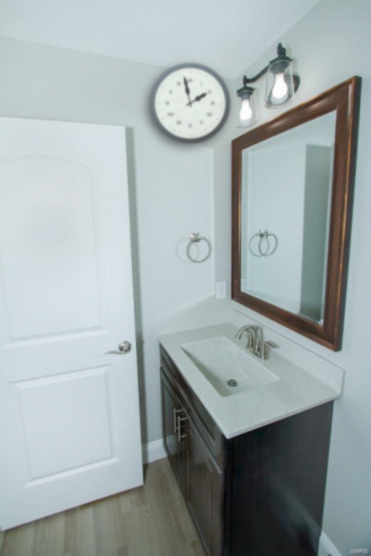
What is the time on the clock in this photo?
1:58
